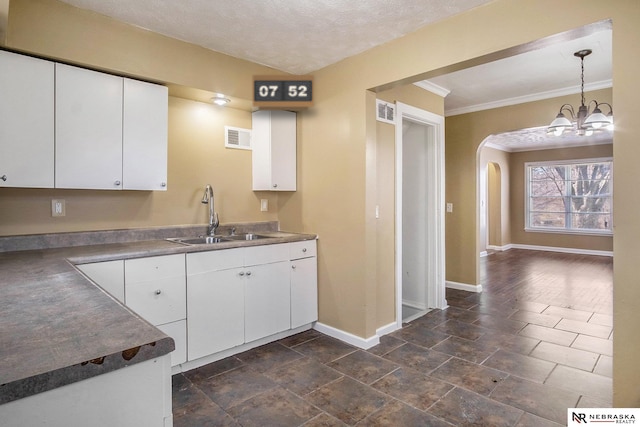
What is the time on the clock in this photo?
7:52
